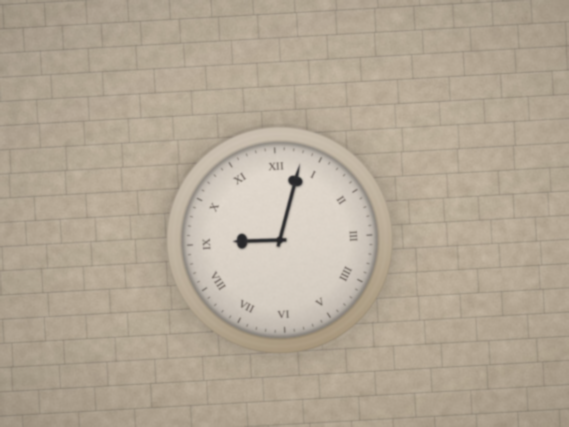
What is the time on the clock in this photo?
9:03
